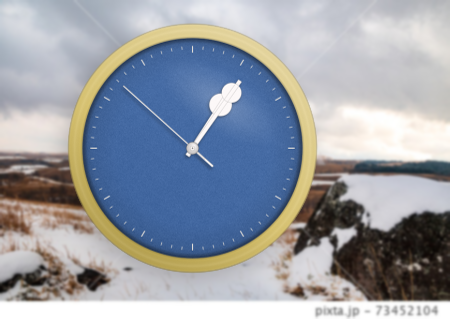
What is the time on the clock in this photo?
1:05:52
